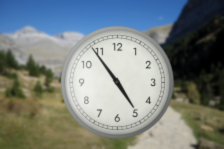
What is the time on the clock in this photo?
4:54
